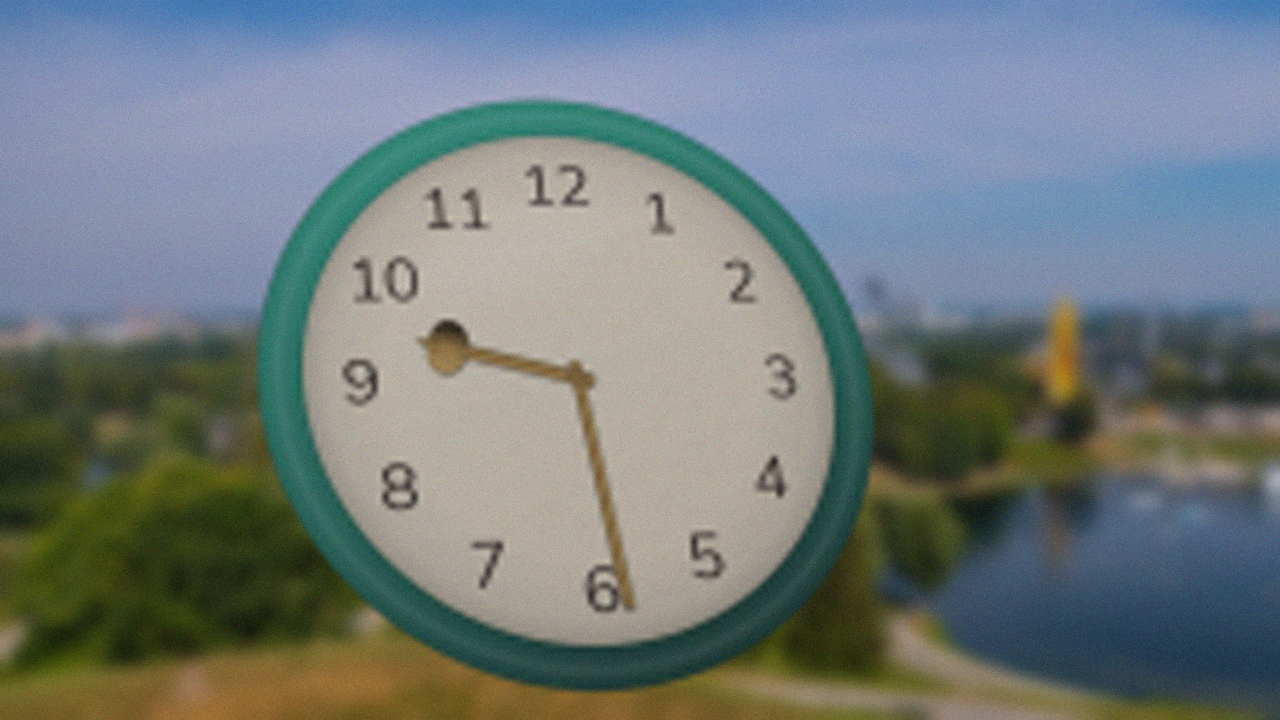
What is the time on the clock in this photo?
9:29
